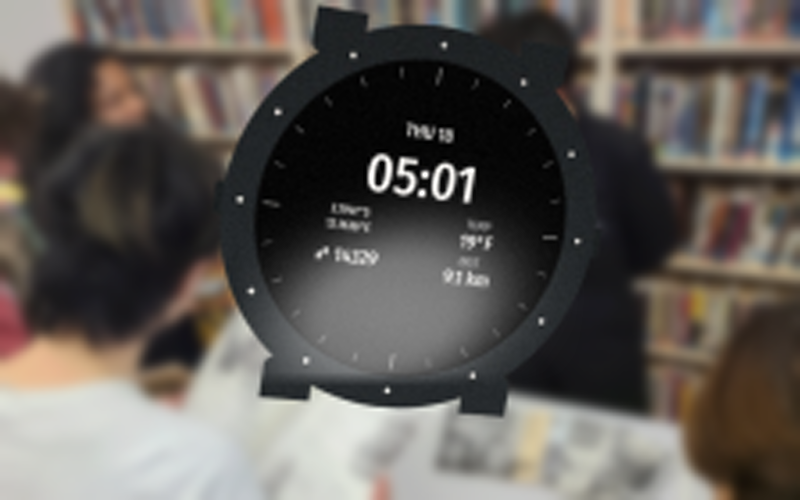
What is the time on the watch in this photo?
5:01
